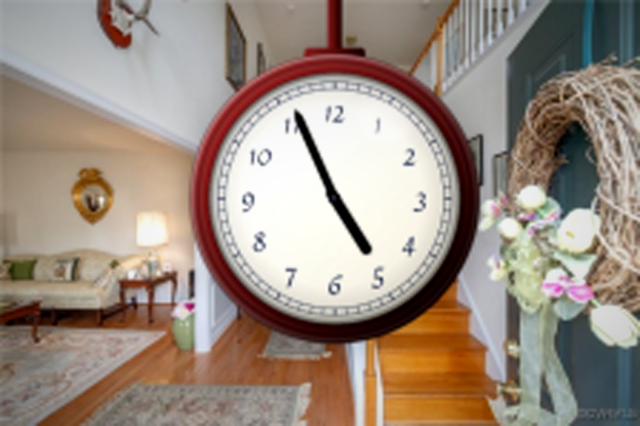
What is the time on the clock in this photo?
4:56
